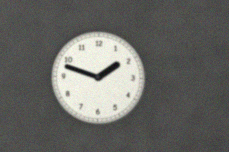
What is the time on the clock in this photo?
1:48
